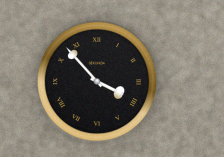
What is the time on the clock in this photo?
3:53
